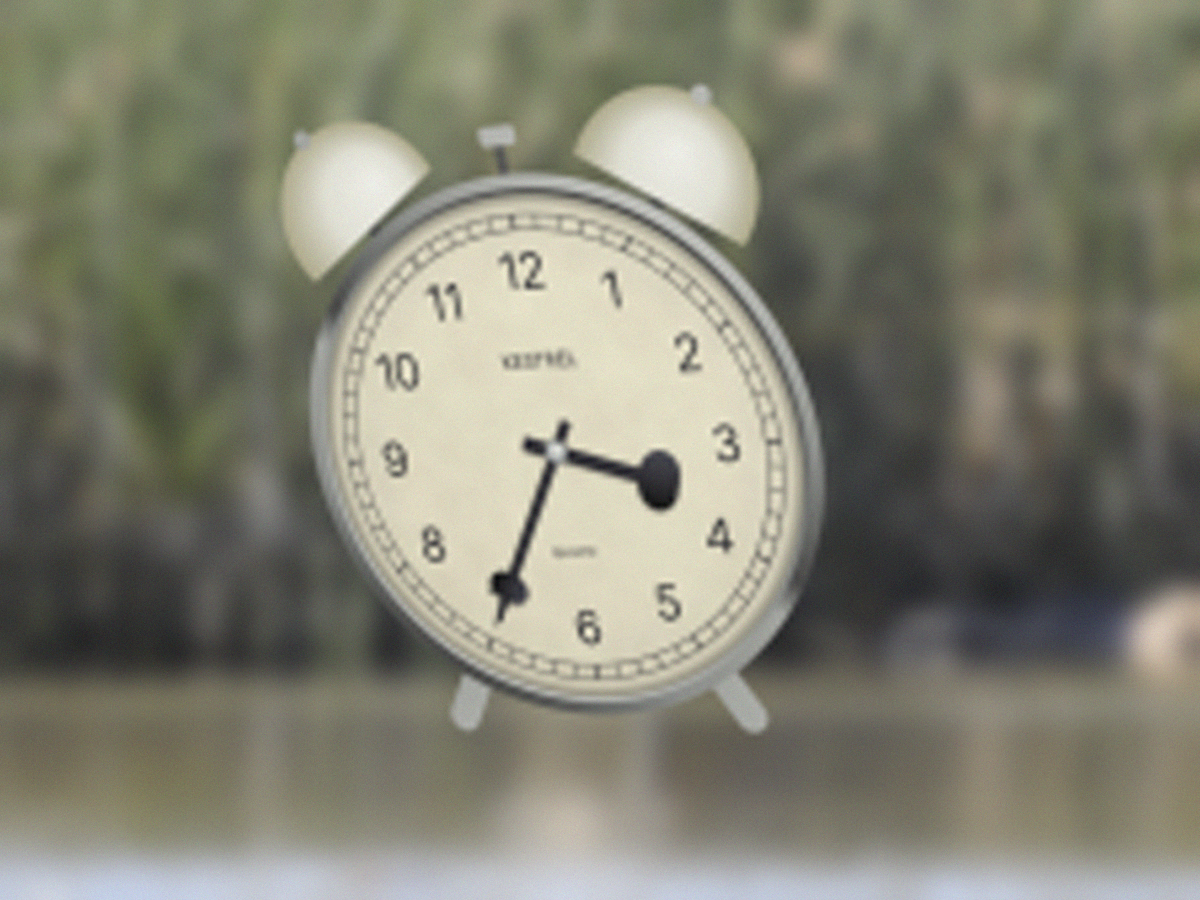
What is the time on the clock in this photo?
3:35
